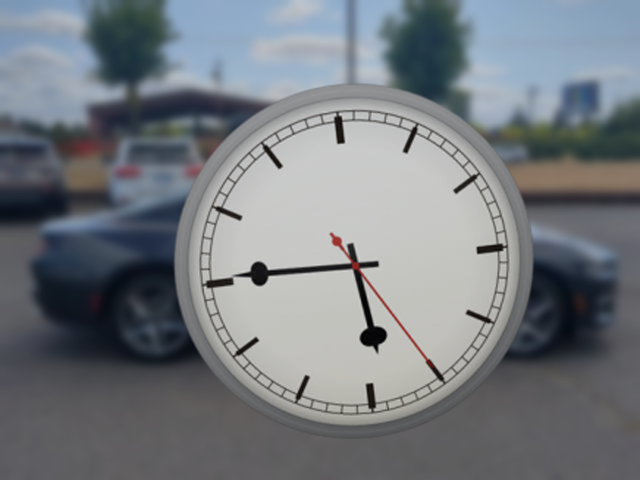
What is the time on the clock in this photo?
5:45:25
